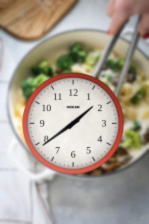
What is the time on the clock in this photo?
1:39
